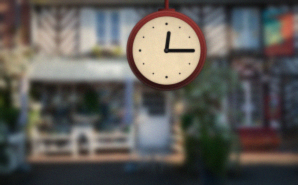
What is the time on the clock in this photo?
12:15
